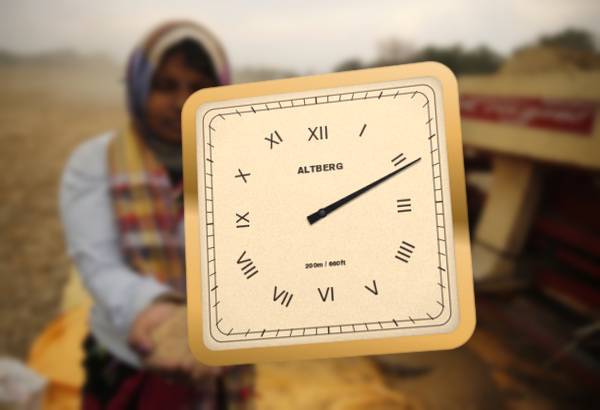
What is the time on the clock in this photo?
2:11
